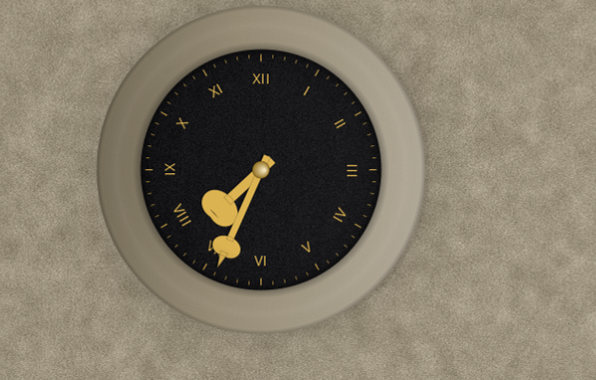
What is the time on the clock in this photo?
7:34
